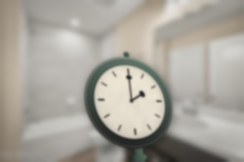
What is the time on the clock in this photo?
2:00
